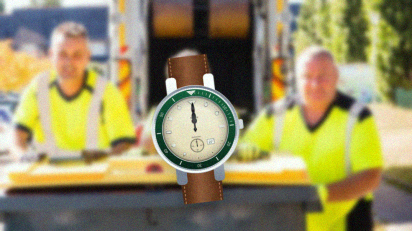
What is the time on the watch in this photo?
12:00
